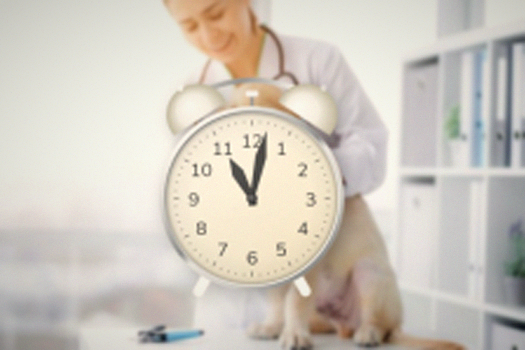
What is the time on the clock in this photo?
11:02
